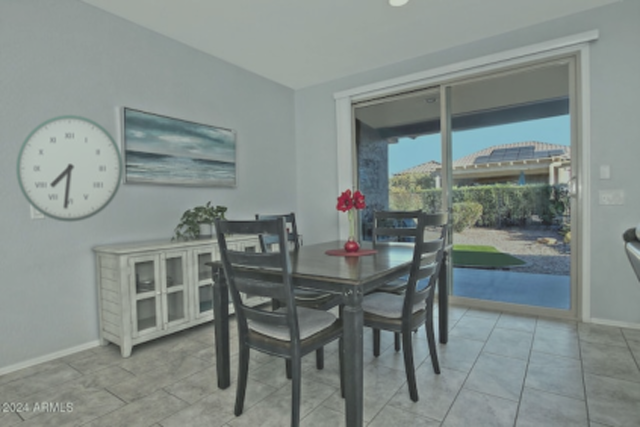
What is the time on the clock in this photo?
7:31
